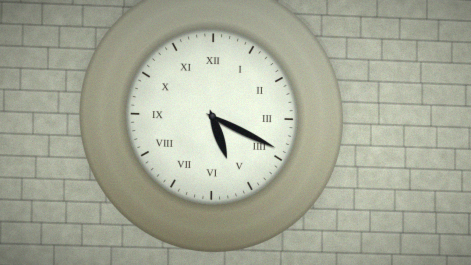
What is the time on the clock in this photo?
5:19
